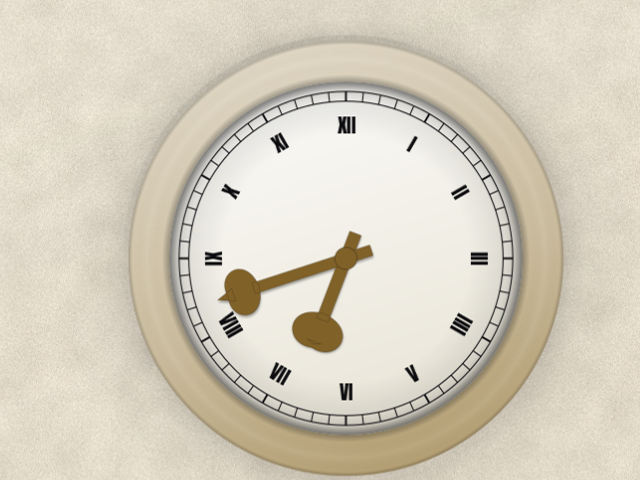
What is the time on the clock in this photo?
6:42
